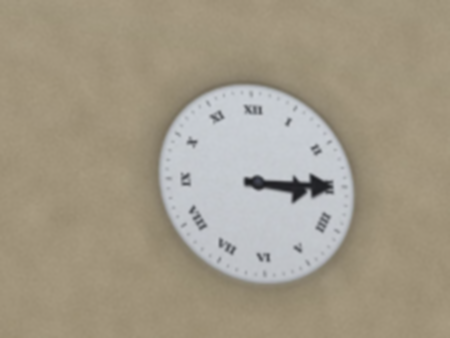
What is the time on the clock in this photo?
3:15
